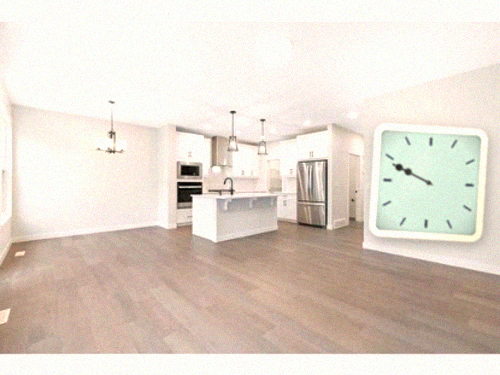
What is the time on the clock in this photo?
9:49
